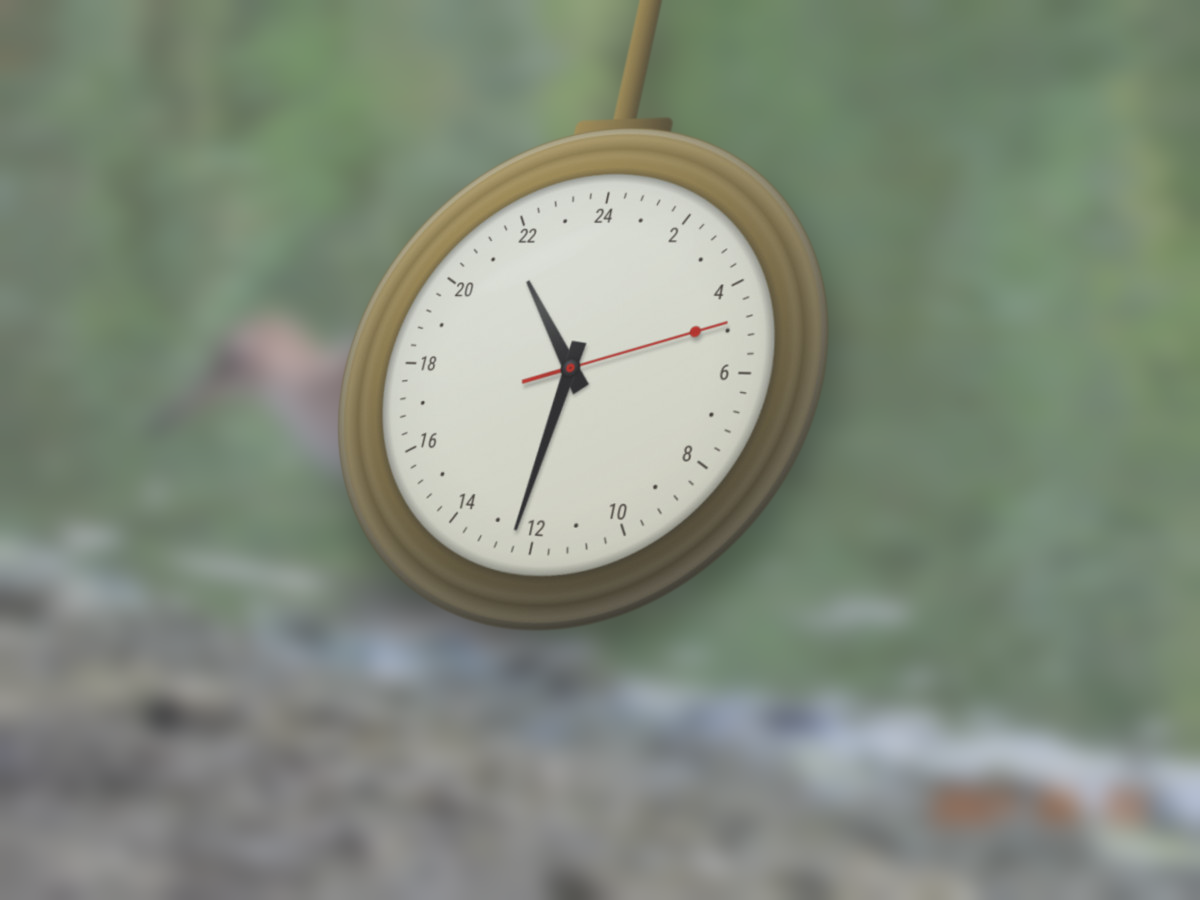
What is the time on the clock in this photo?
21:31:12
